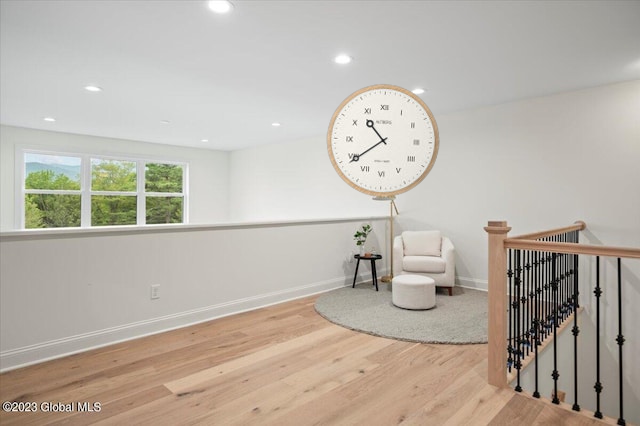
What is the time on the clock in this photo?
10:39
